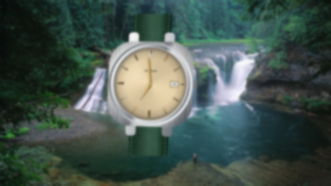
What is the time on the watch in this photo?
6:59
